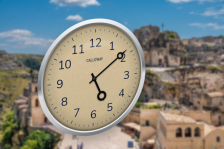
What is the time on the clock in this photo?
5:09
